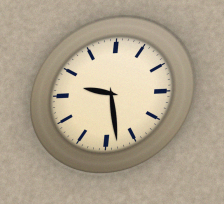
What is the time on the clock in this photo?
9:28
